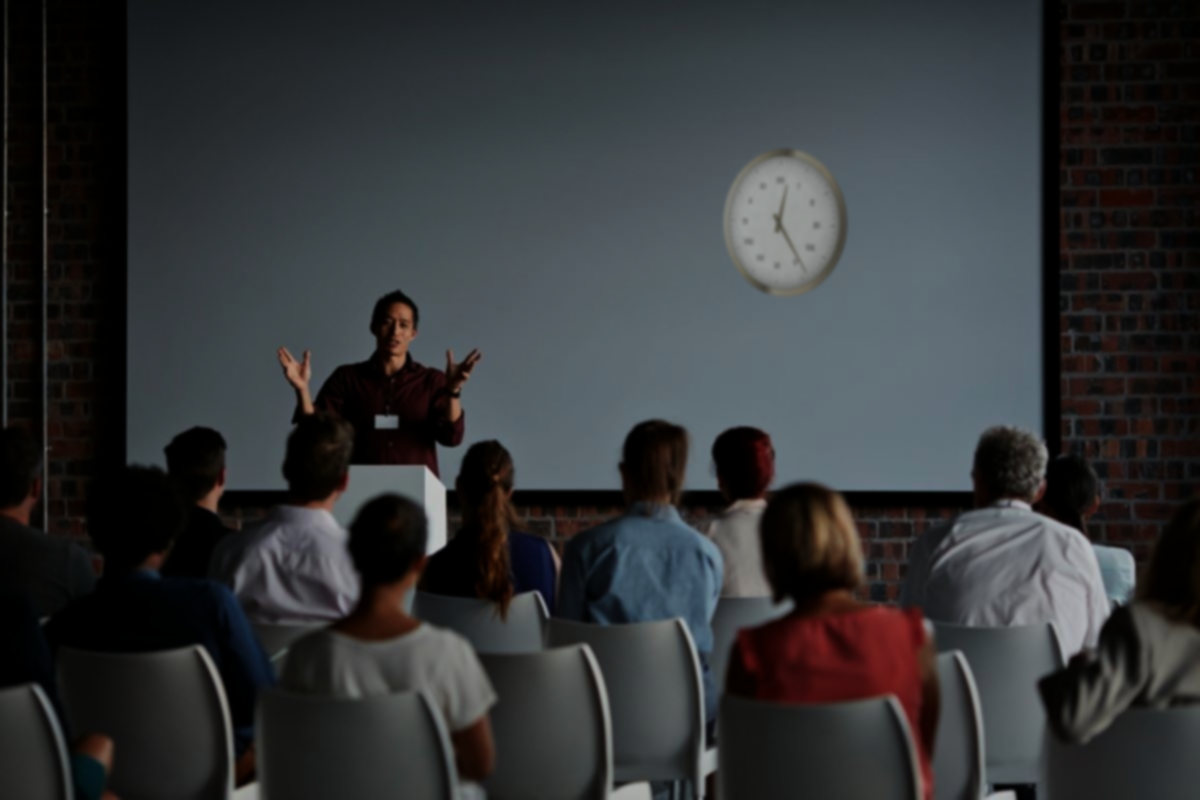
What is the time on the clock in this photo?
12:24
